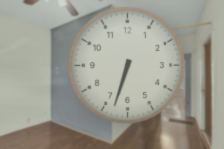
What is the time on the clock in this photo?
6:33
